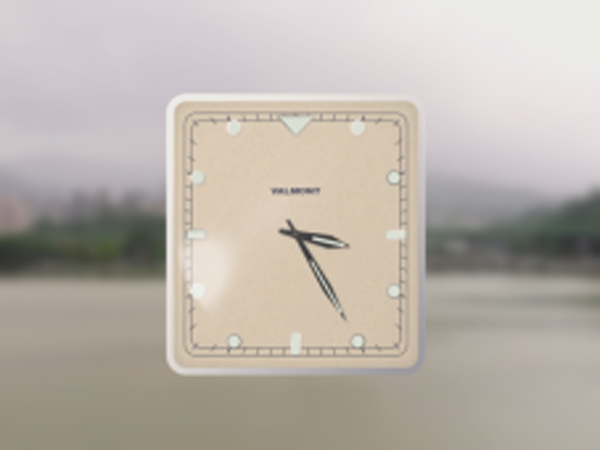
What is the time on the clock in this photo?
3:25
